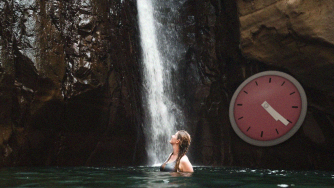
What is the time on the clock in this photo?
4:21
